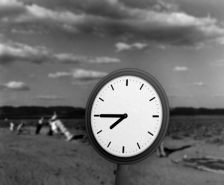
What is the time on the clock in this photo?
7:45
